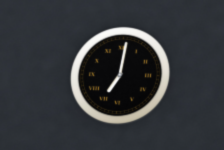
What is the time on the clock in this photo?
7:01
